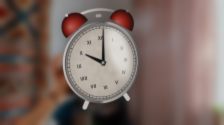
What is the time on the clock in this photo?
10:01
